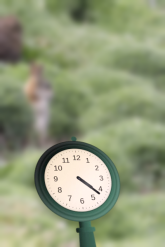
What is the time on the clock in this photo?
4:22
